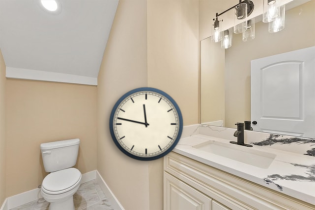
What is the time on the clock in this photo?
11:47
